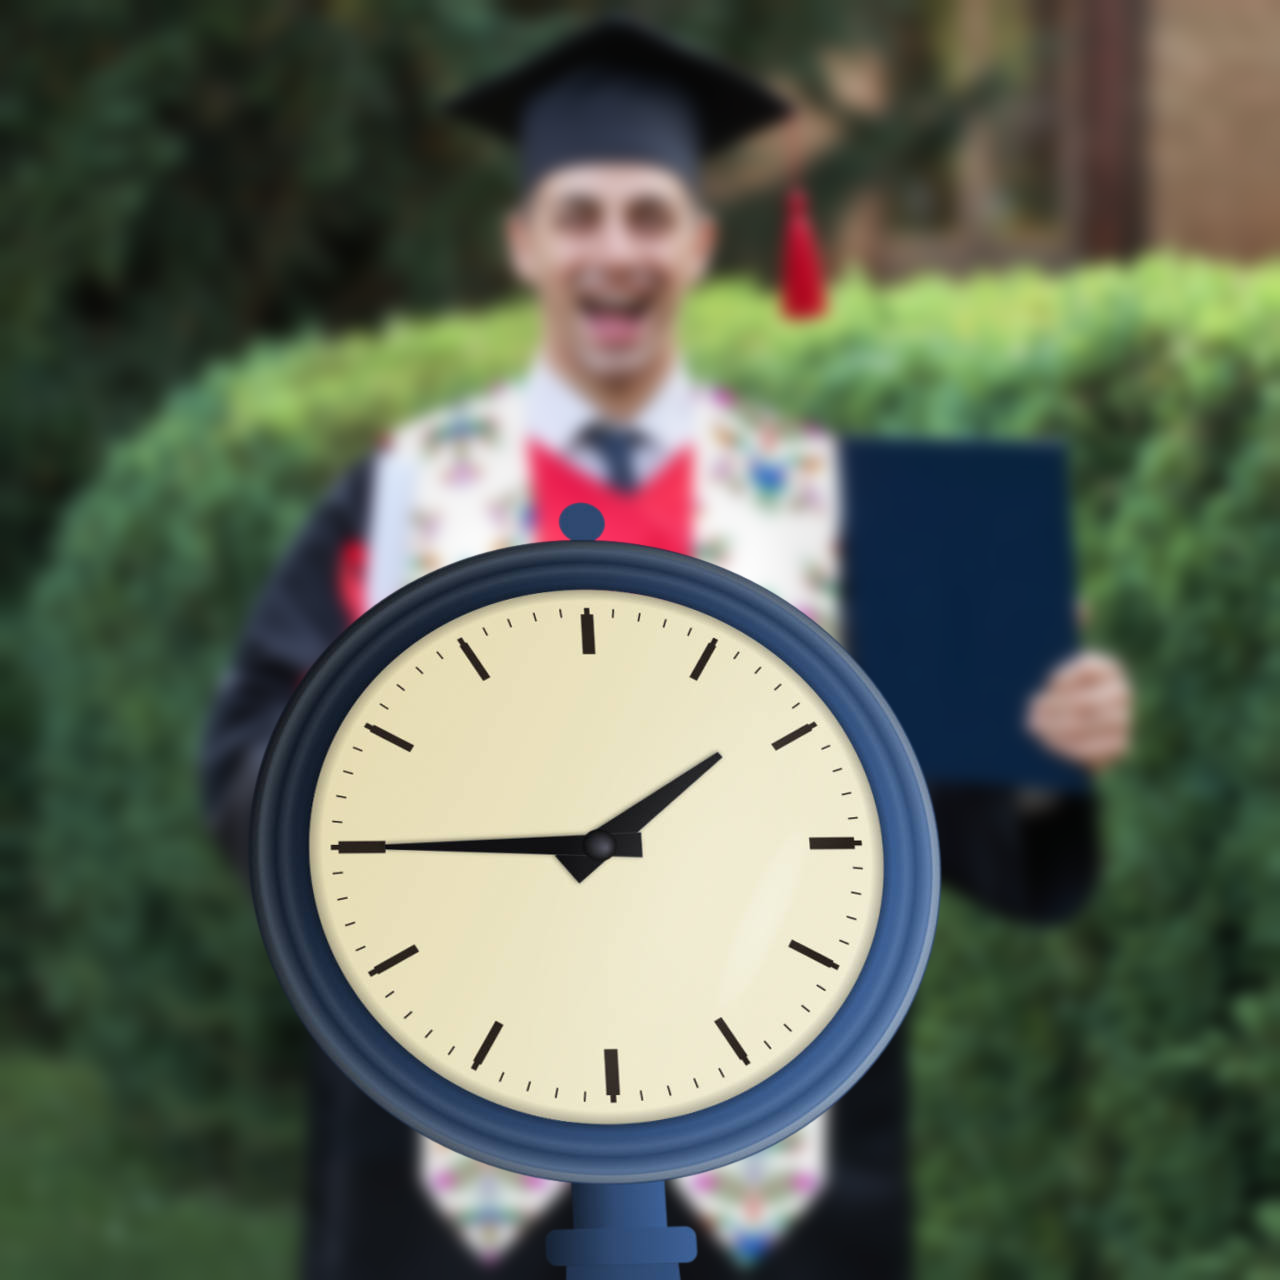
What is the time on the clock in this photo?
1:45
